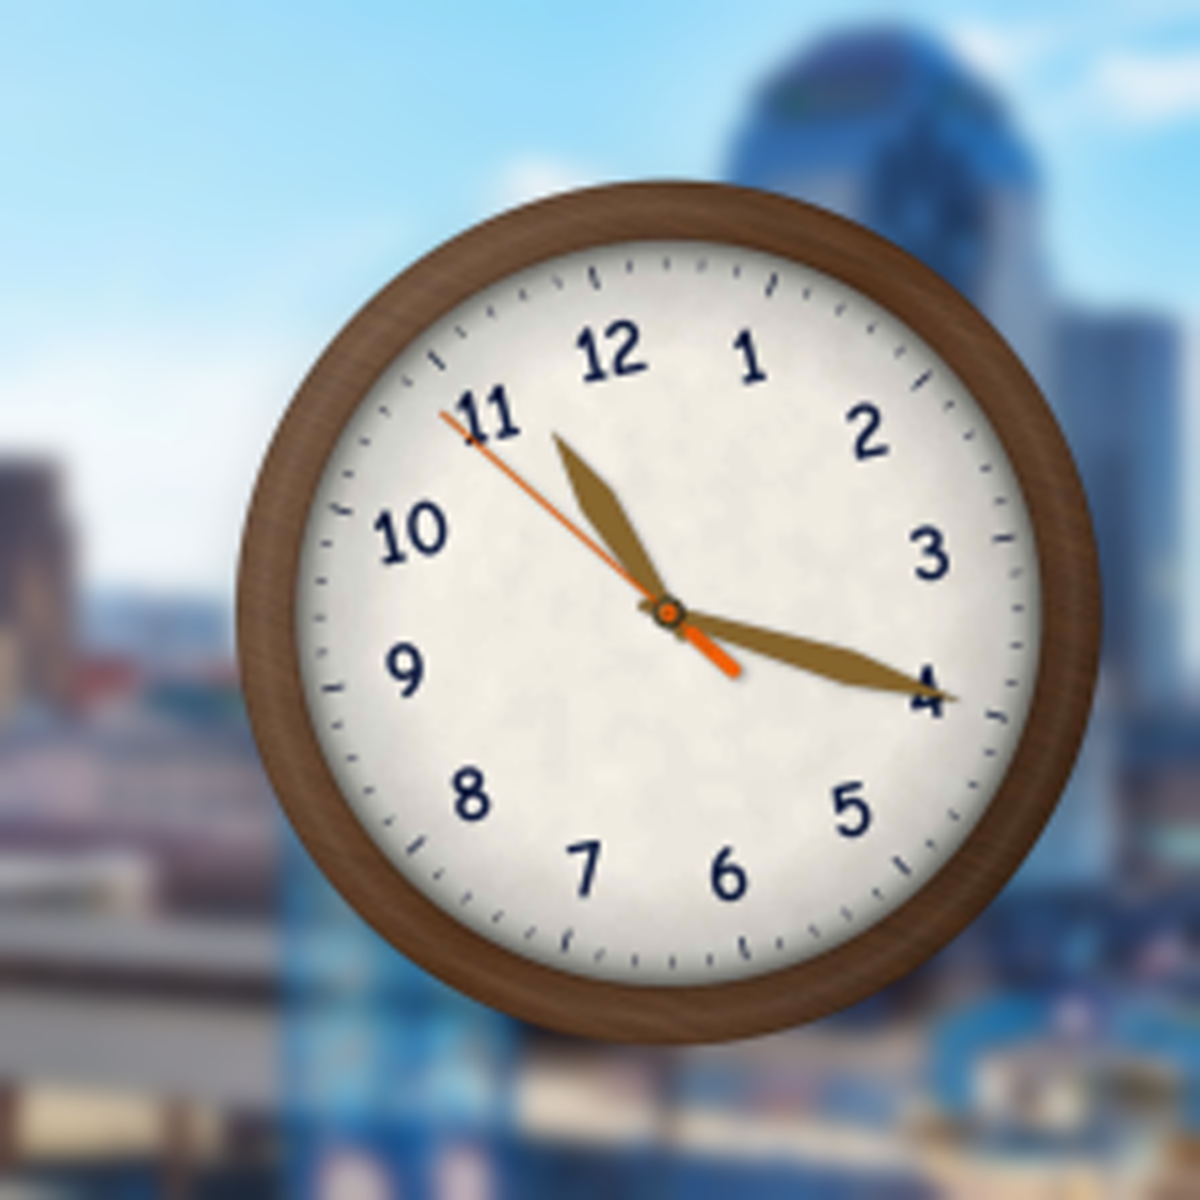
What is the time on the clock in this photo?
11:19:54
